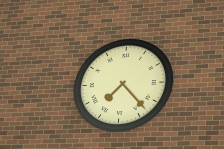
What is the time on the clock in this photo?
7:23
